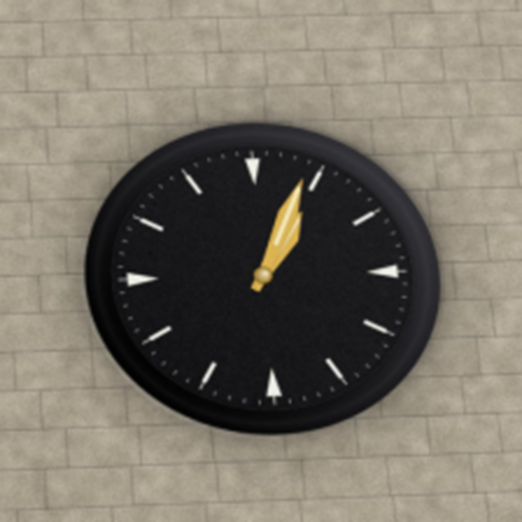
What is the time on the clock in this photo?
1:04
